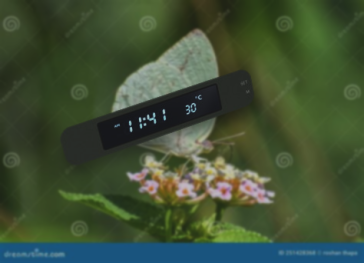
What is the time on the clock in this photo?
11:41
